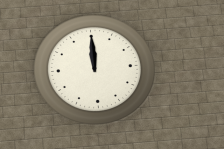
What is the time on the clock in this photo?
12:00
